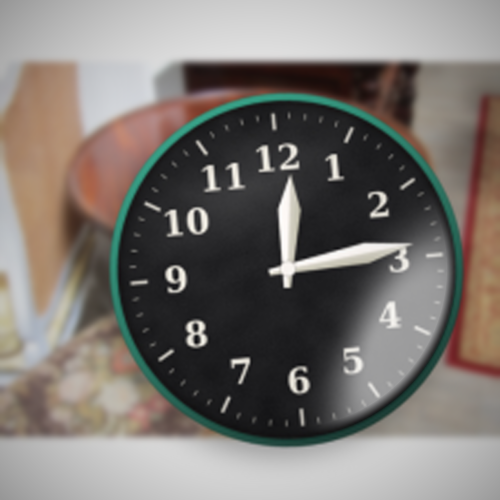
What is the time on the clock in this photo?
12:14
